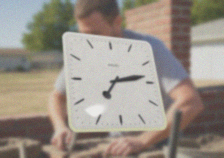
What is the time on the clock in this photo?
7:13
